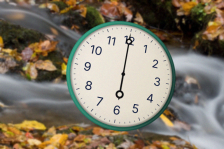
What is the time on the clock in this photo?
6:00
